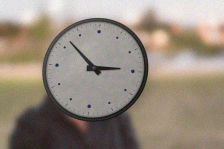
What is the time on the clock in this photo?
2:52
